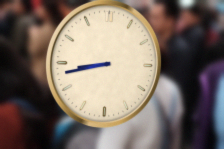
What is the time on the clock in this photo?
8:43
